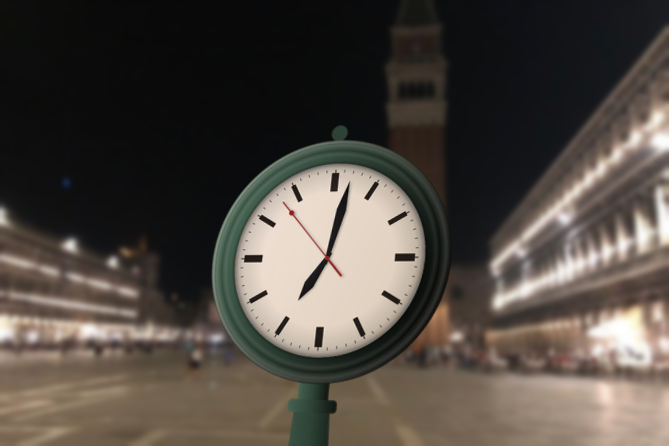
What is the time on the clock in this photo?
7:01:53
